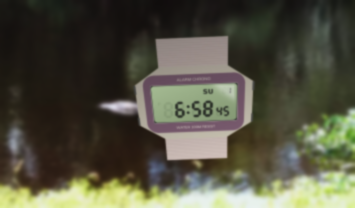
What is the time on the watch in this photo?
6:58:45
